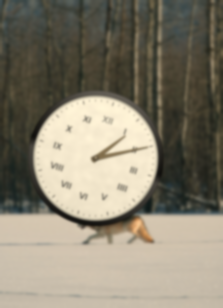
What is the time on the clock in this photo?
1:10
